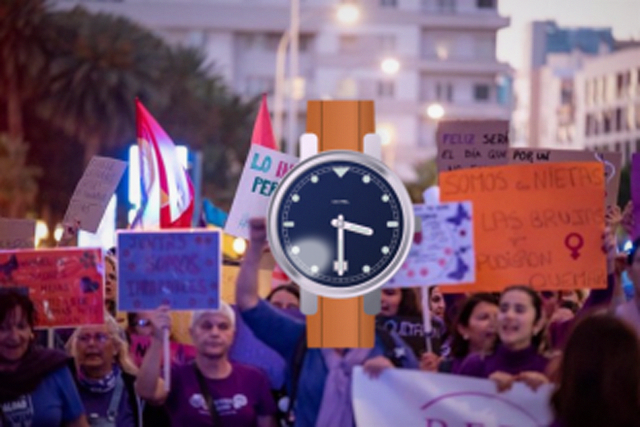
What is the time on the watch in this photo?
3:30
